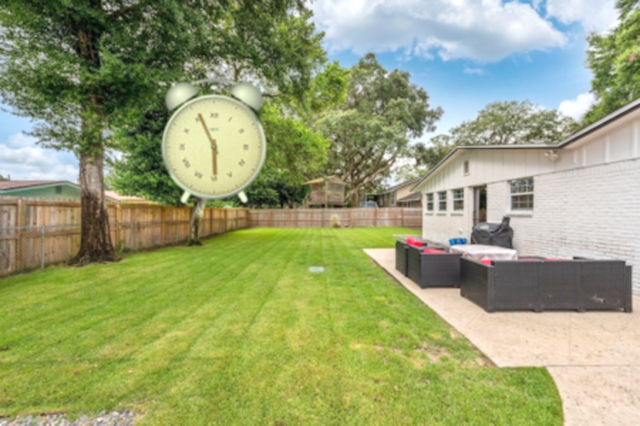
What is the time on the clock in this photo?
5:56
